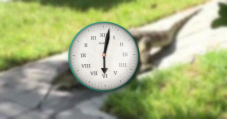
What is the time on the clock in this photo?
6:02
